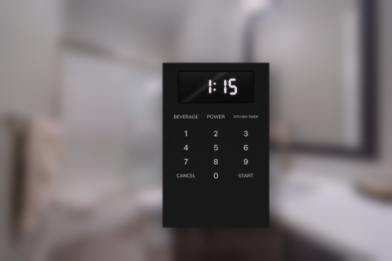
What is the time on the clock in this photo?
1:15
